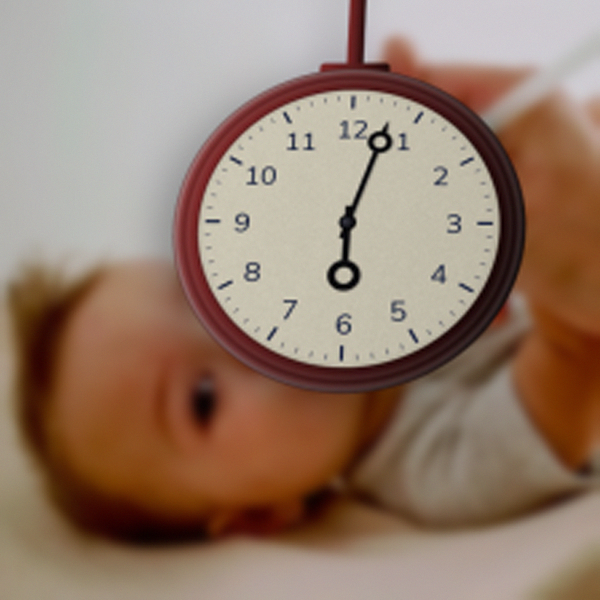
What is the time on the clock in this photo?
6:03
